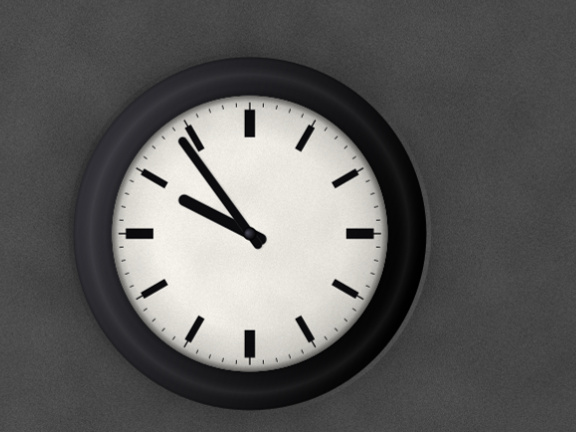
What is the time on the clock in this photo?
9:54
